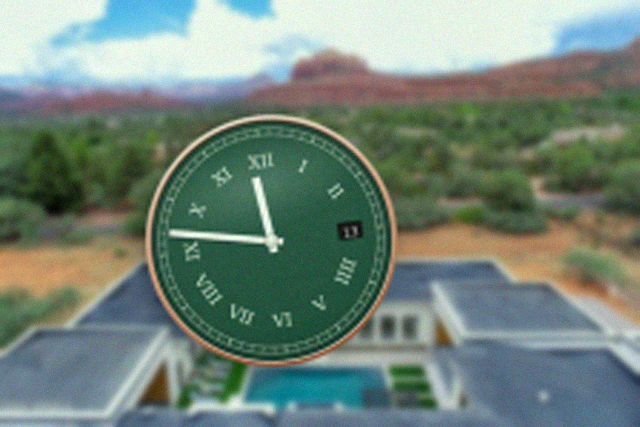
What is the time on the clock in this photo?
11:47
